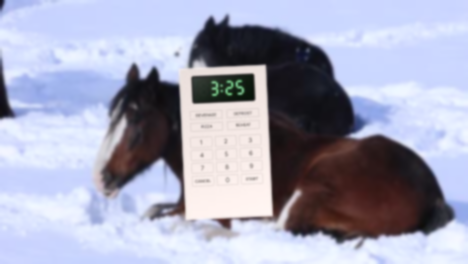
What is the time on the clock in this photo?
3:25
